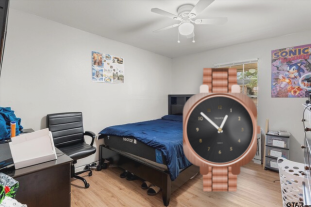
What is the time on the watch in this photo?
12:52
